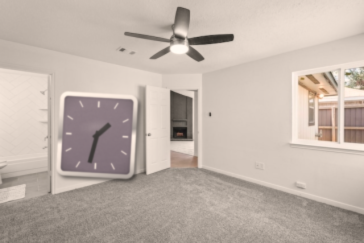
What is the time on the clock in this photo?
1:32
